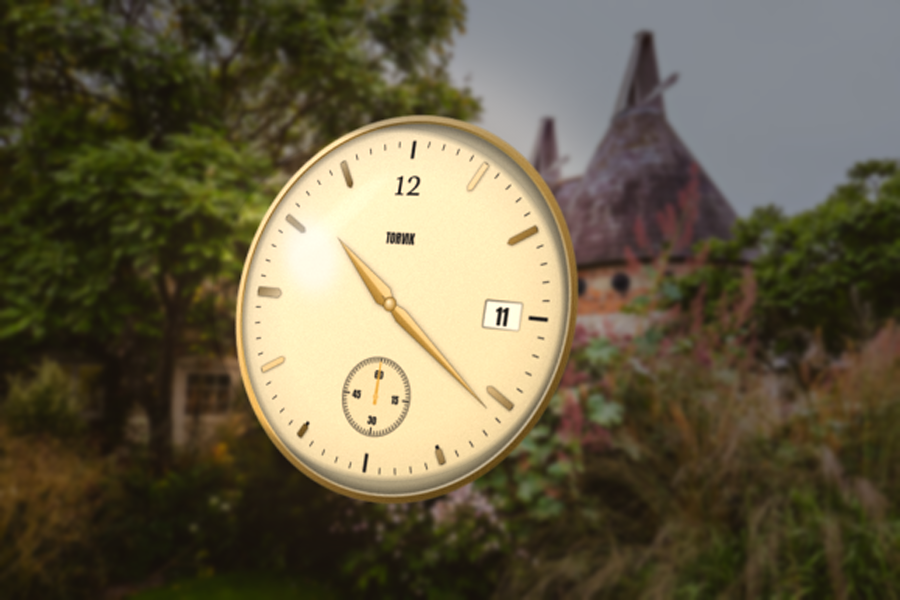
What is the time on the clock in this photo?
10:21
